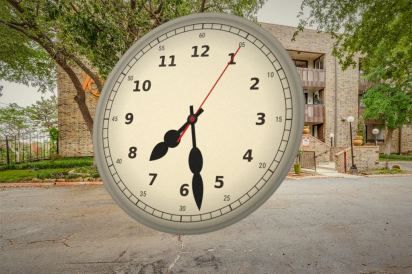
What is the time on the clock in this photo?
7:28:05
